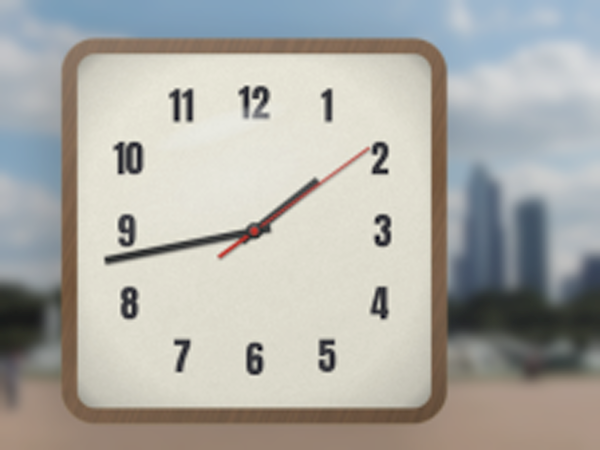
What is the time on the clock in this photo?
1:43:09
